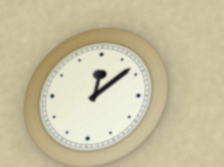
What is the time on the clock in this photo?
12:08
